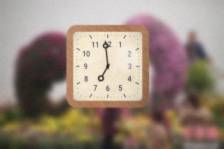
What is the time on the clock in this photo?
6:59
